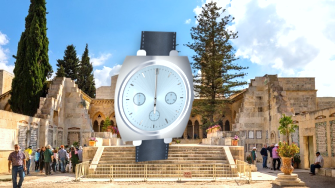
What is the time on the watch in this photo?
6:00
